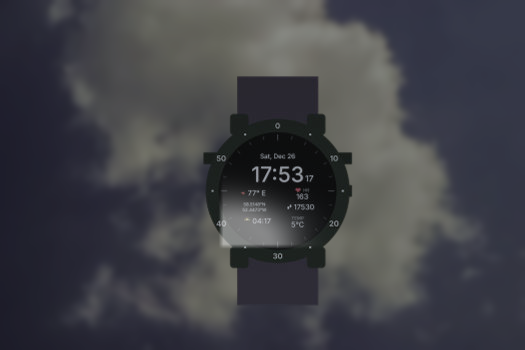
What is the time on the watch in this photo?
17:53:17
